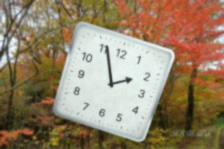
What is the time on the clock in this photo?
1:56
